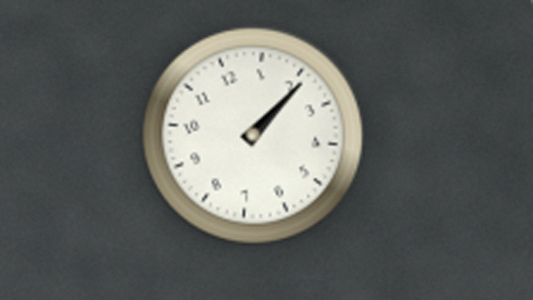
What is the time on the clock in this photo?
2:11
